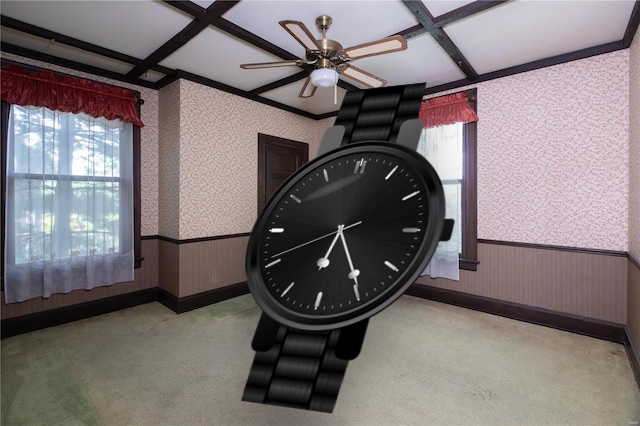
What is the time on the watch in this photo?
6:24:41
